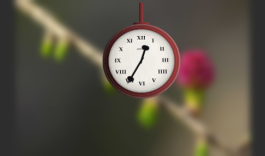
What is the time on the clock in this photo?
12:35
